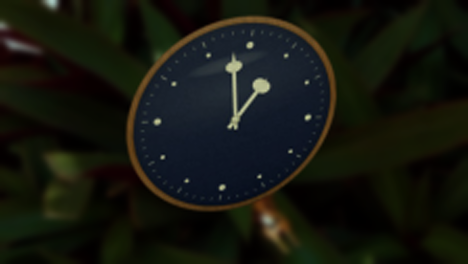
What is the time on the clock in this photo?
12:58
